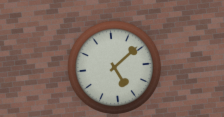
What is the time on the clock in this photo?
5:09
